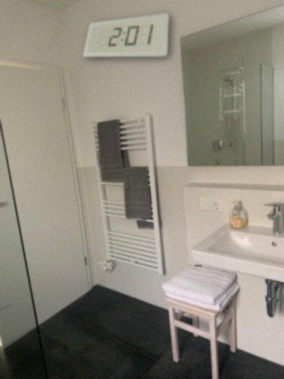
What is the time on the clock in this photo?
2:01
